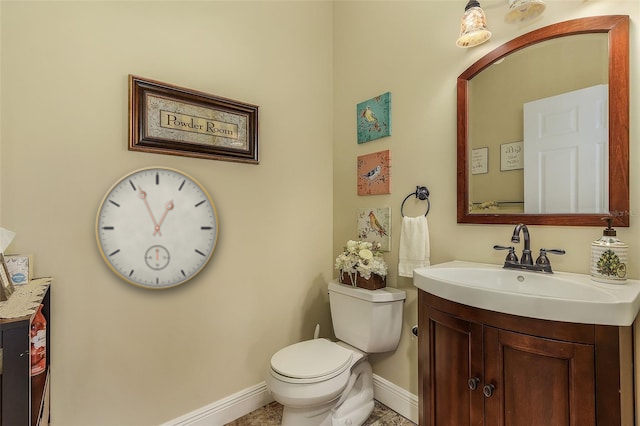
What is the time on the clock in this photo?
12:56
